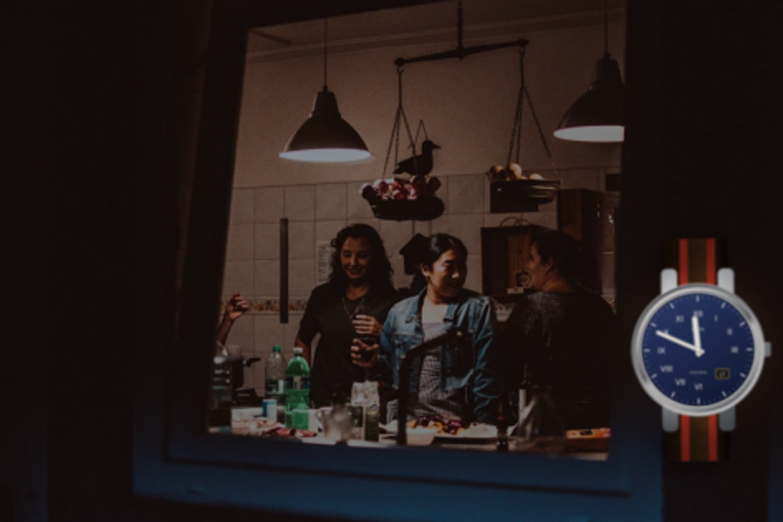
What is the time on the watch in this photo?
11:49
